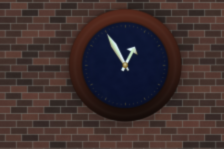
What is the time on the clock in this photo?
12:55
